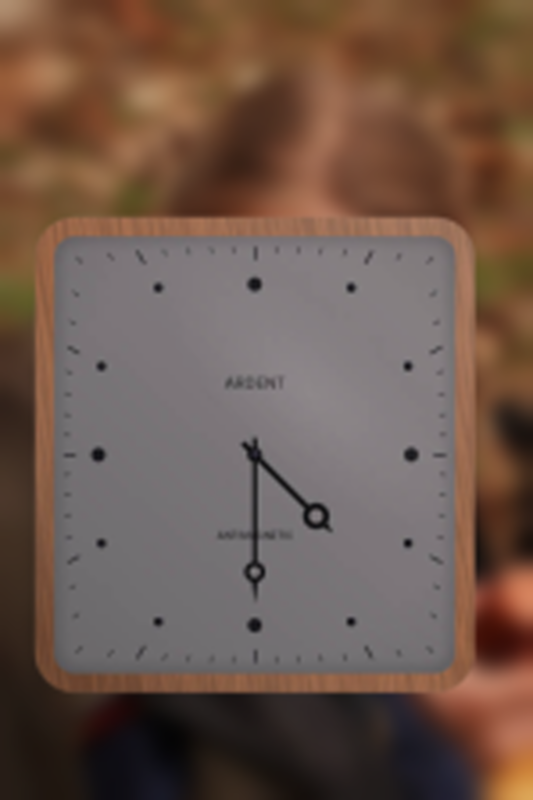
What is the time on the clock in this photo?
4:30
